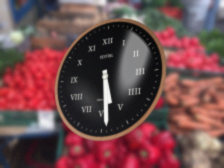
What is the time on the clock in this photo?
5:29
